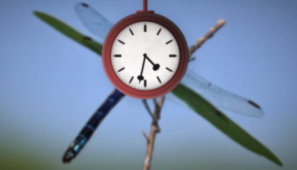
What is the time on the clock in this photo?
4:32
